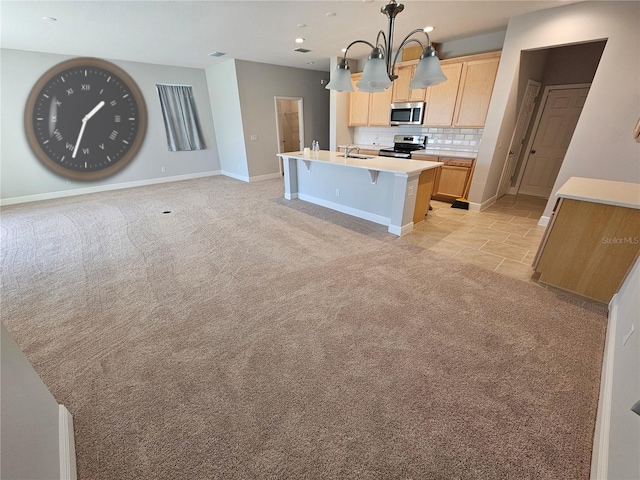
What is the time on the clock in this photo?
1:33
